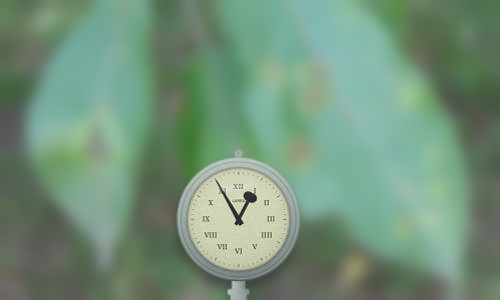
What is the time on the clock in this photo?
12:55
